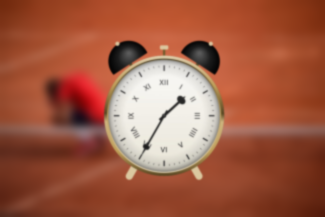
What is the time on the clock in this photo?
1:35
